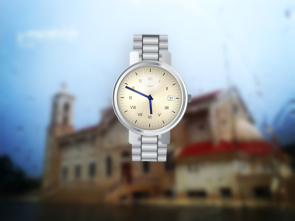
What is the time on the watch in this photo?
5:49
